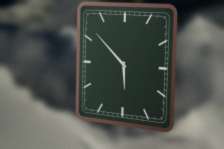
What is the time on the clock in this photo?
5:52
